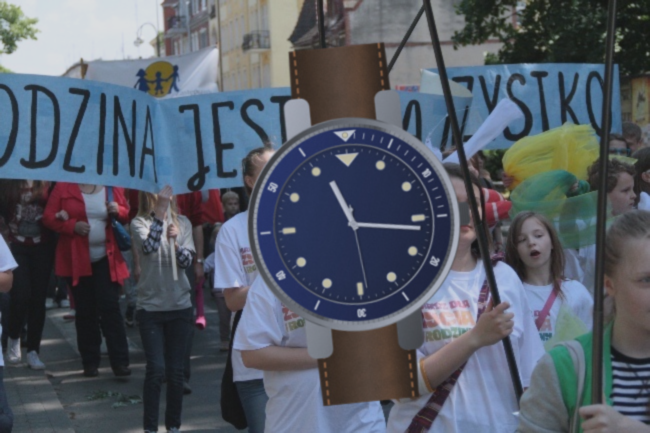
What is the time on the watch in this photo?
11:16:29
